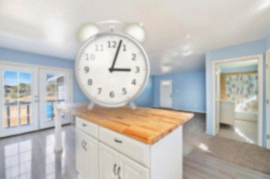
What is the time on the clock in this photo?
3:03
